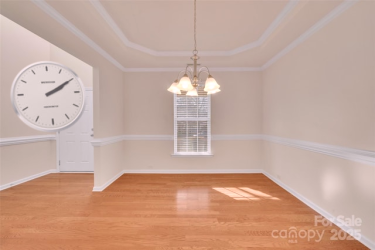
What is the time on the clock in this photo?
2:10
